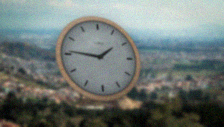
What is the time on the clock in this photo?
1:46
